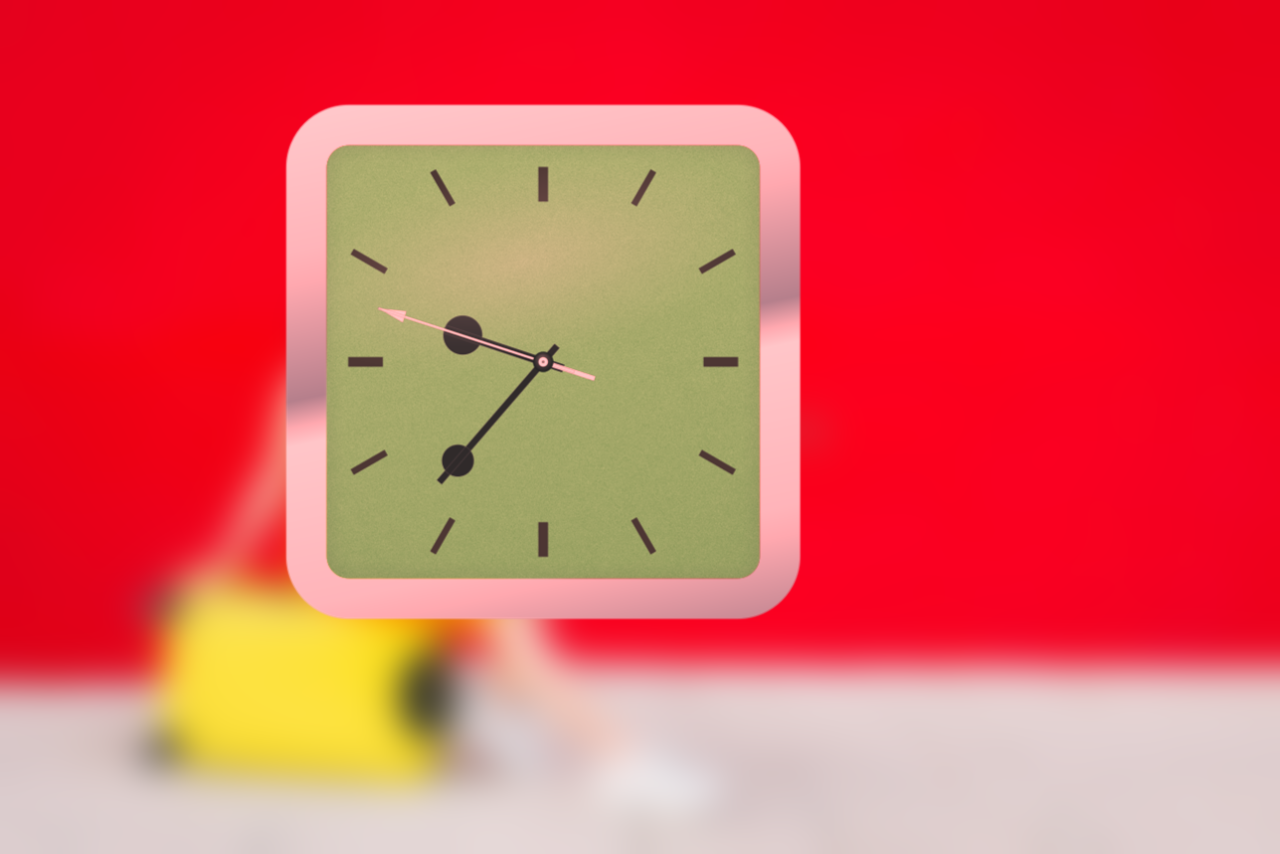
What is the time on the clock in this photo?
9:36:48
